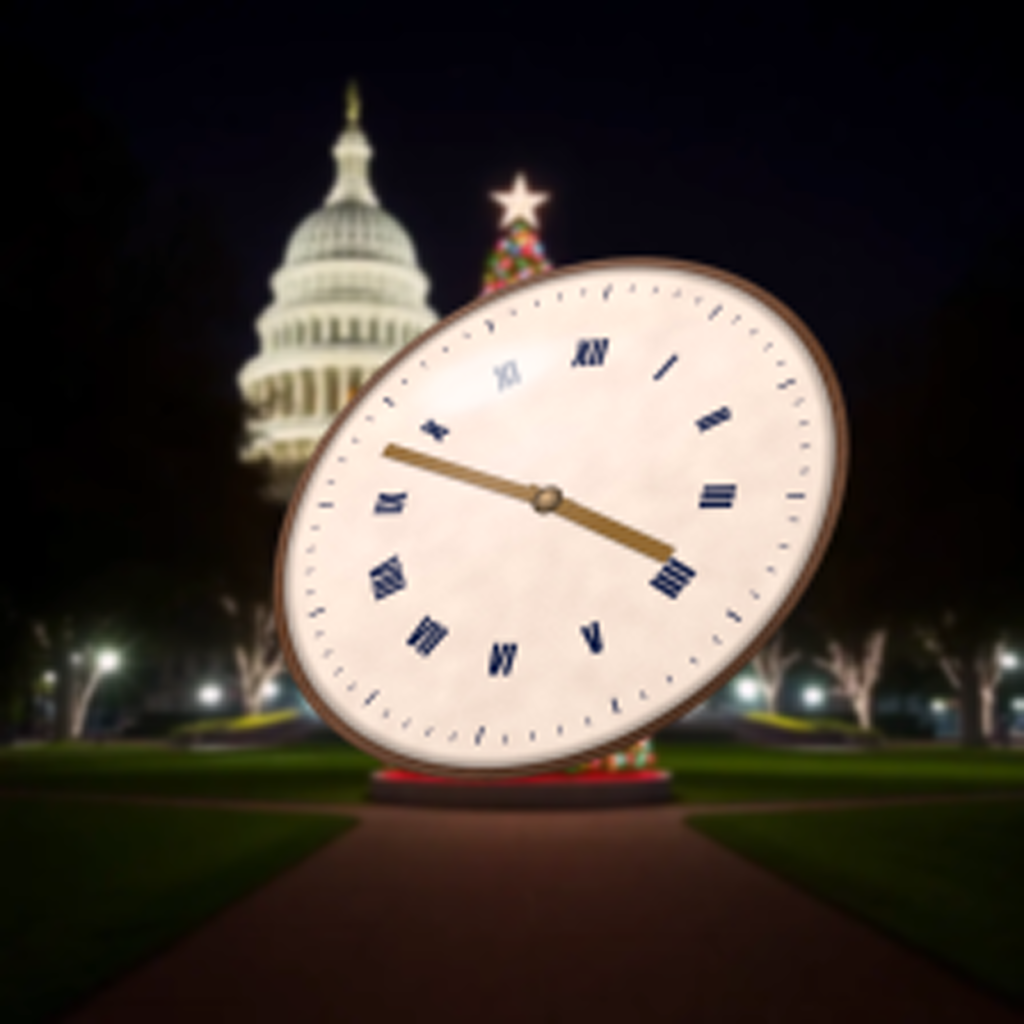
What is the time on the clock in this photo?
3:48
